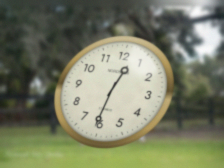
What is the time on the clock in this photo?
12:31
